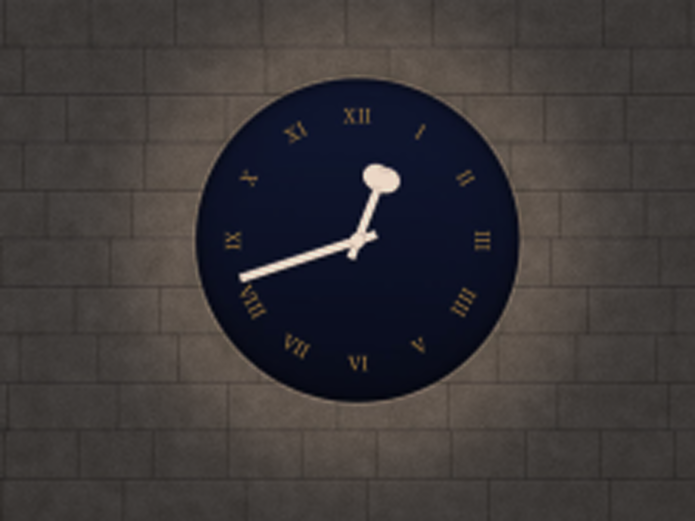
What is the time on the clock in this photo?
12:42
